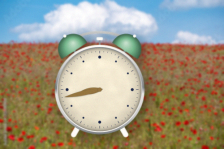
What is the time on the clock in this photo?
8:43
